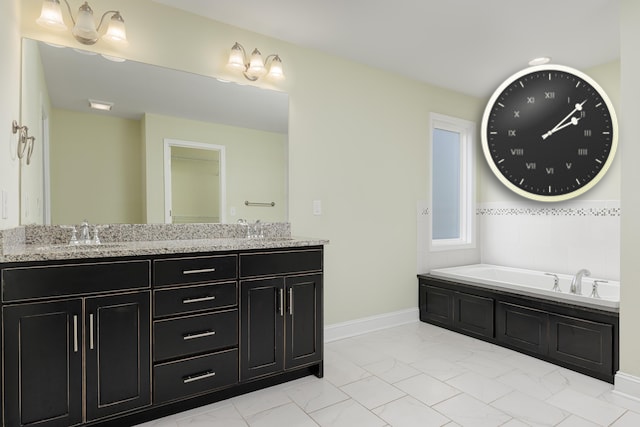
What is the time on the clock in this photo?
2:08
